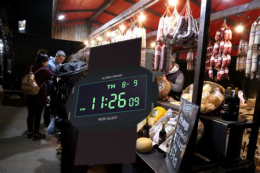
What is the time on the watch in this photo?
11:26:09
